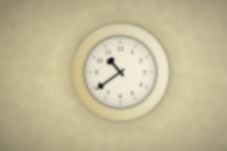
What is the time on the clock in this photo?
10:39
